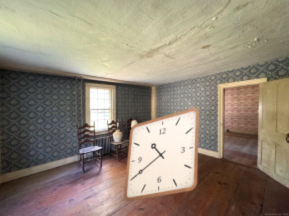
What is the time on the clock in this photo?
10:40
